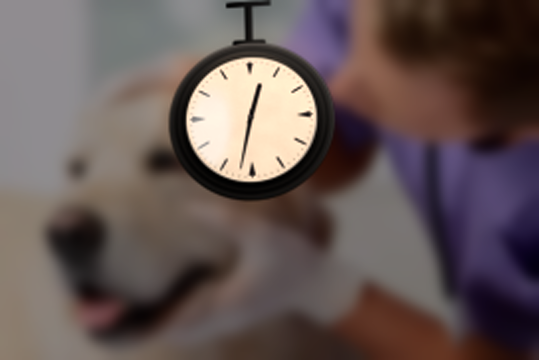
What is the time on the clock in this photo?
12:32
